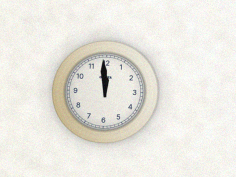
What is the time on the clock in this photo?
11:59
